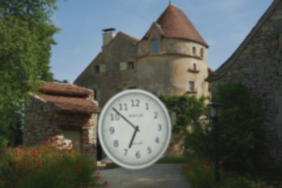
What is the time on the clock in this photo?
6:52
